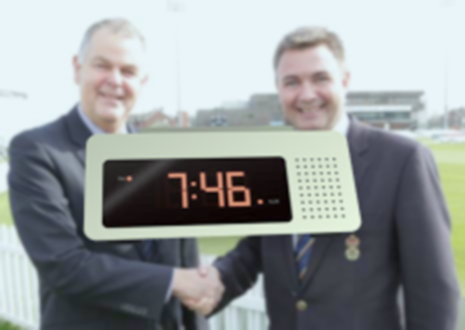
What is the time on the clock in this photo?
7:46
